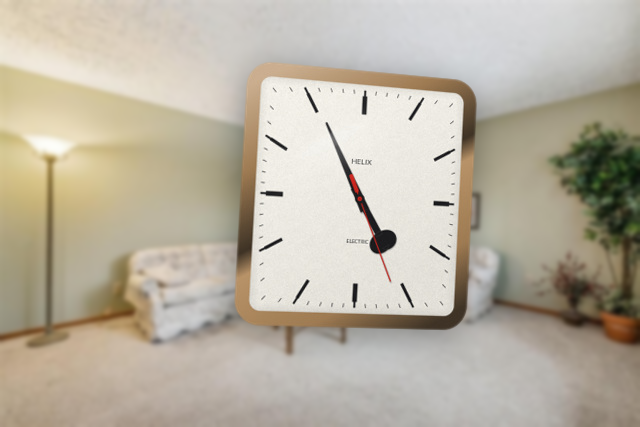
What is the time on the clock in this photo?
4:55:26
